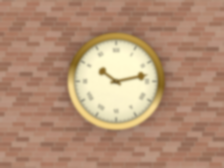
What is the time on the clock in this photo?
10:13
